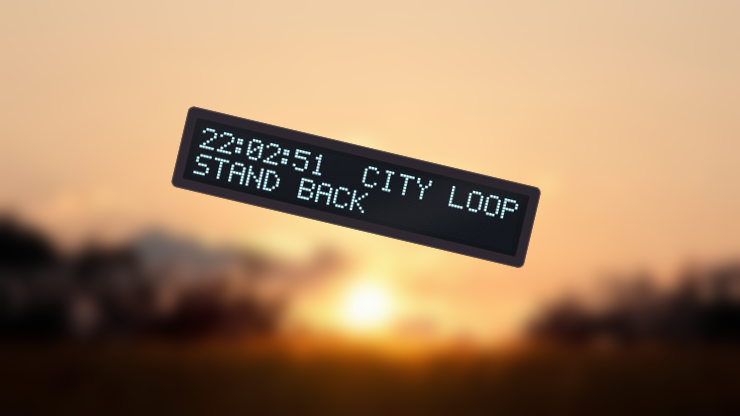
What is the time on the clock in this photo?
22:02:51
